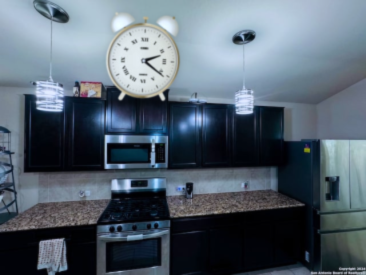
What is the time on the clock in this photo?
2:21
